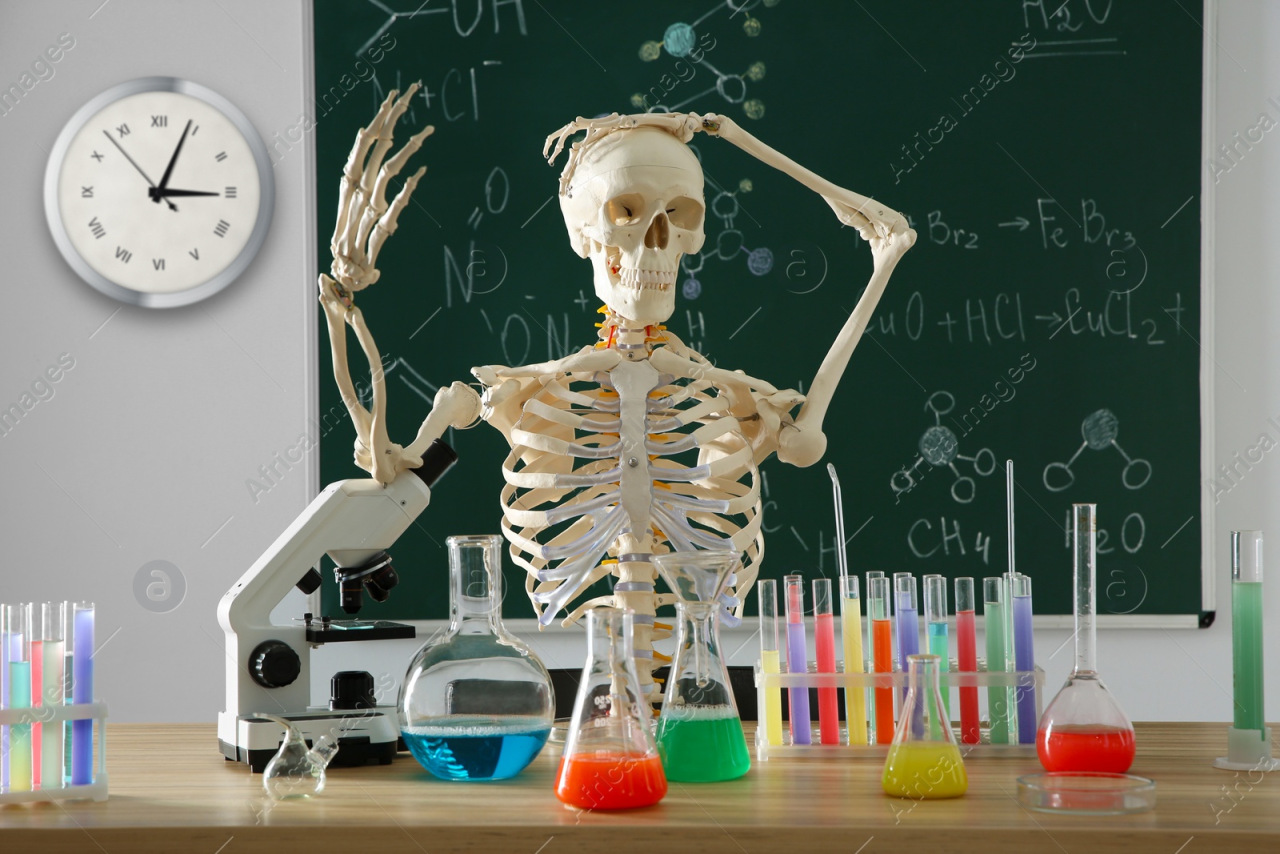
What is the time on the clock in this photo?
3:03:53
